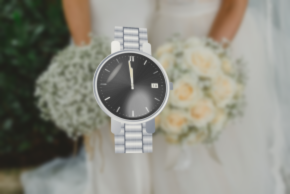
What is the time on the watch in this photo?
11:59
